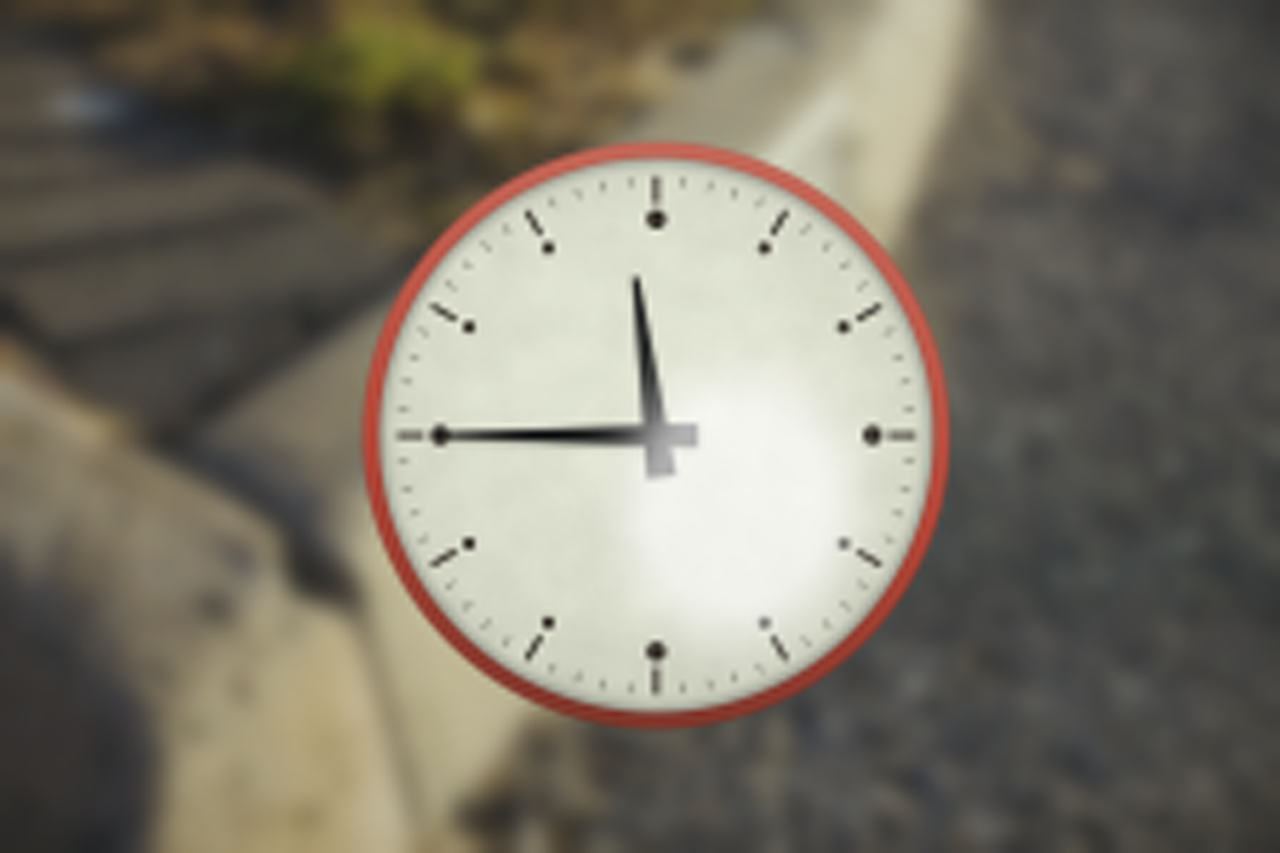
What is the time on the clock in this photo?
11:45
